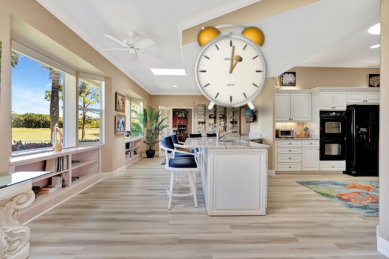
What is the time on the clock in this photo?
1:01
